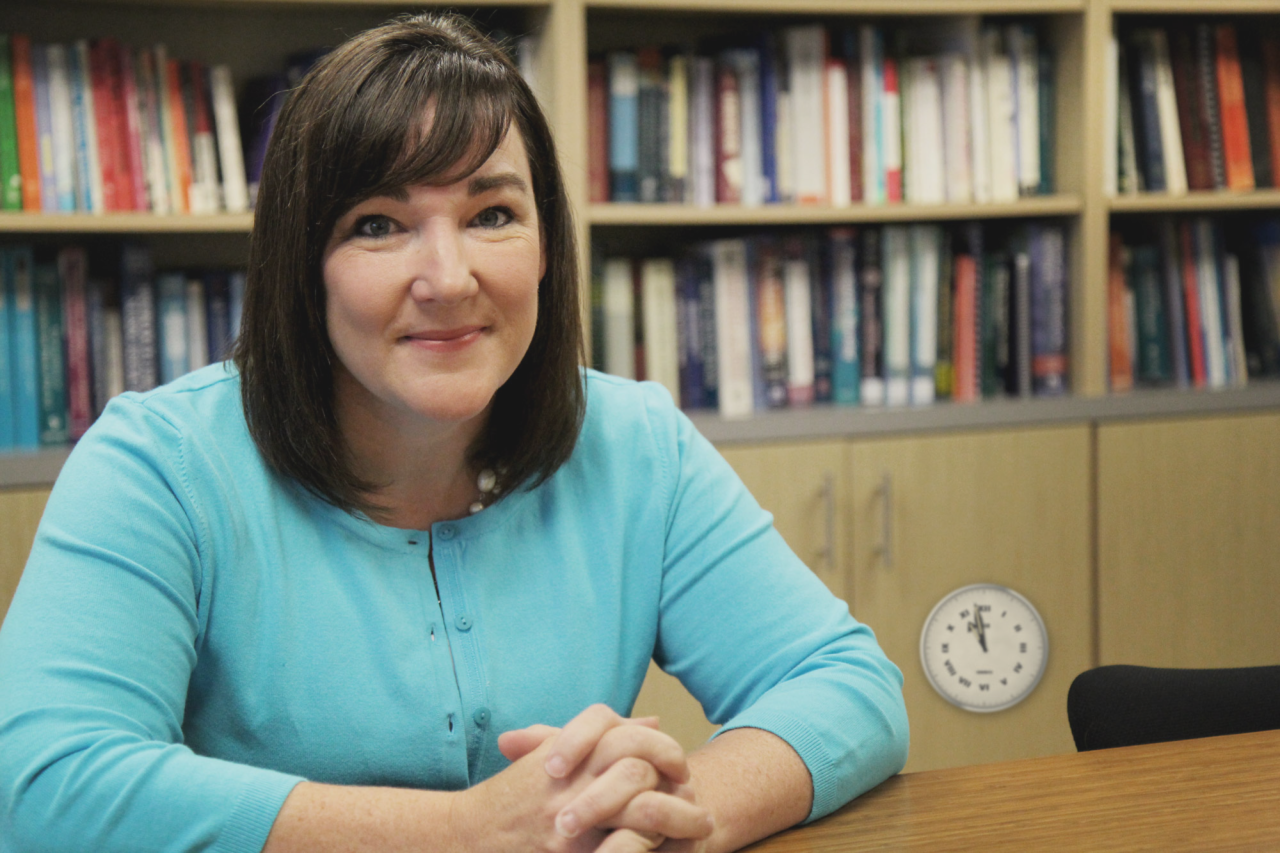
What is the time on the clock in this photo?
10:58
